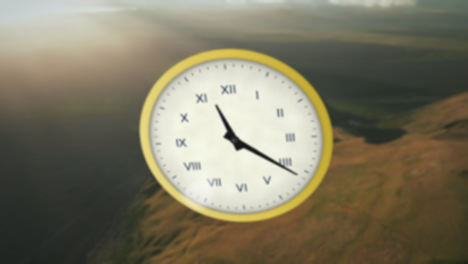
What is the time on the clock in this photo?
11:21
